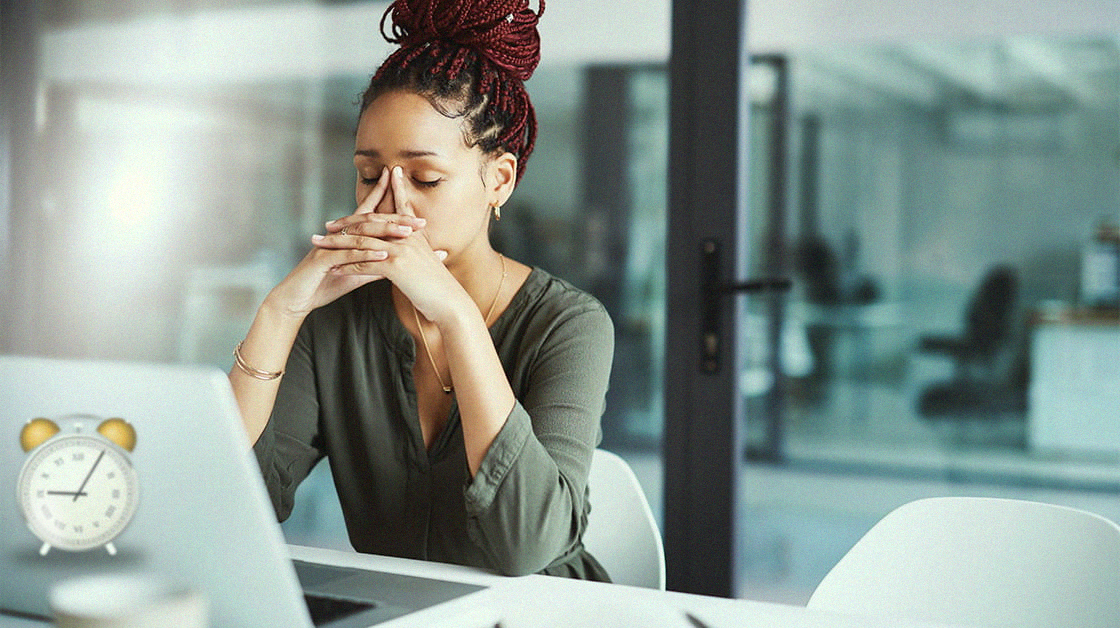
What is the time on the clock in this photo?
9:05
